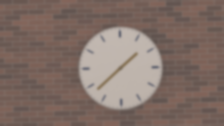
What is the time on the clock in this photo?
1:38
